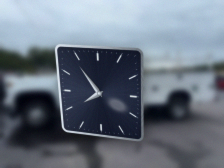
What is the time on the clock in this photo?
7:54
